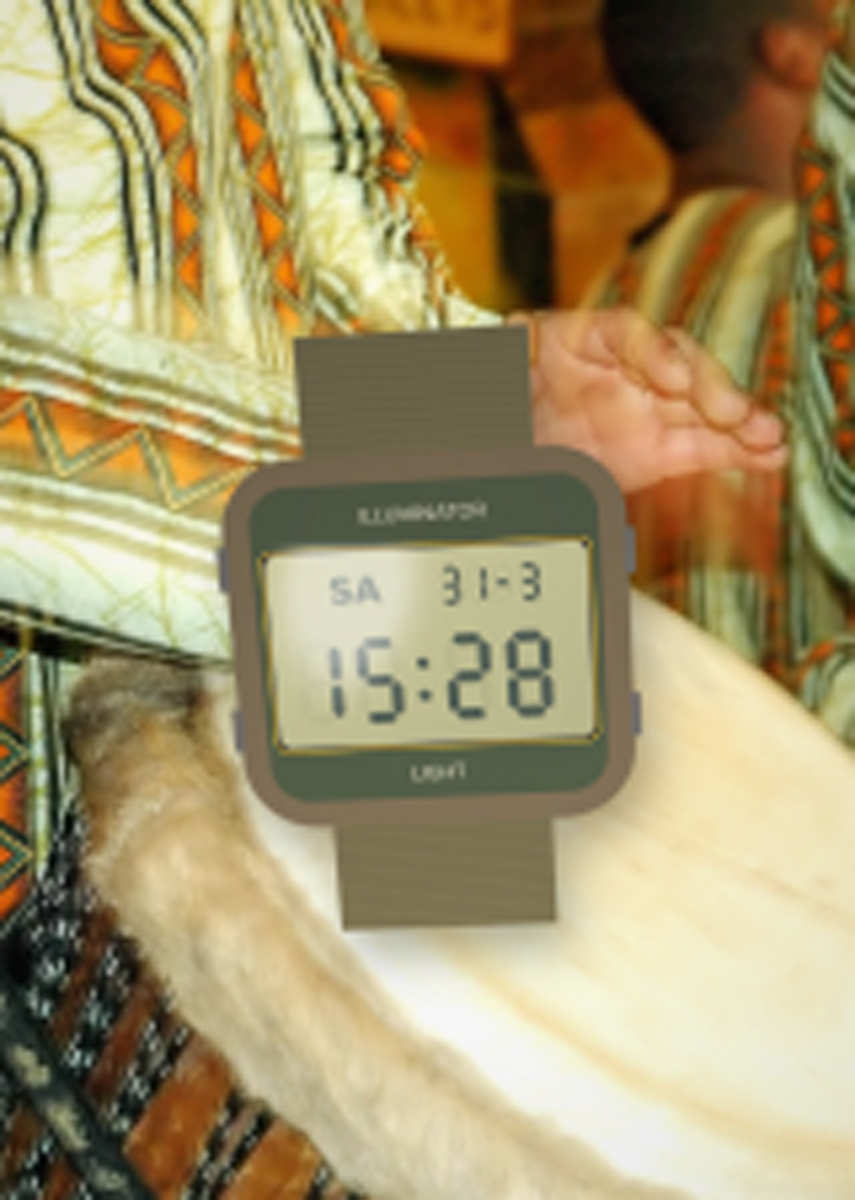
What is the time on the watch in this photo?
15:28
